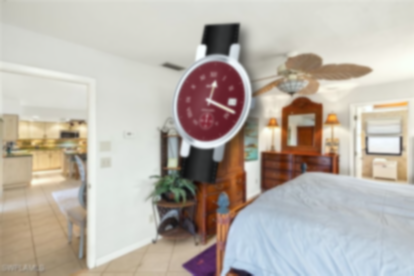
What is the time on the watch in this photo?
12:18
